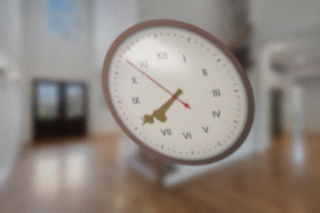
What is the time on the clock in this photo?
7:39:53
